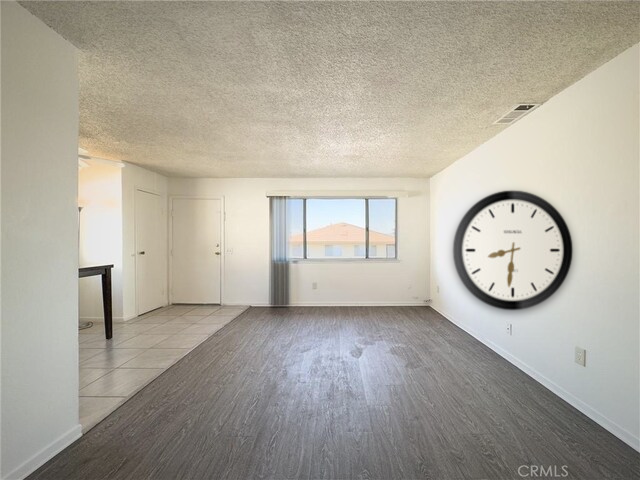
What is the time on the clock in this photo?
8:31
